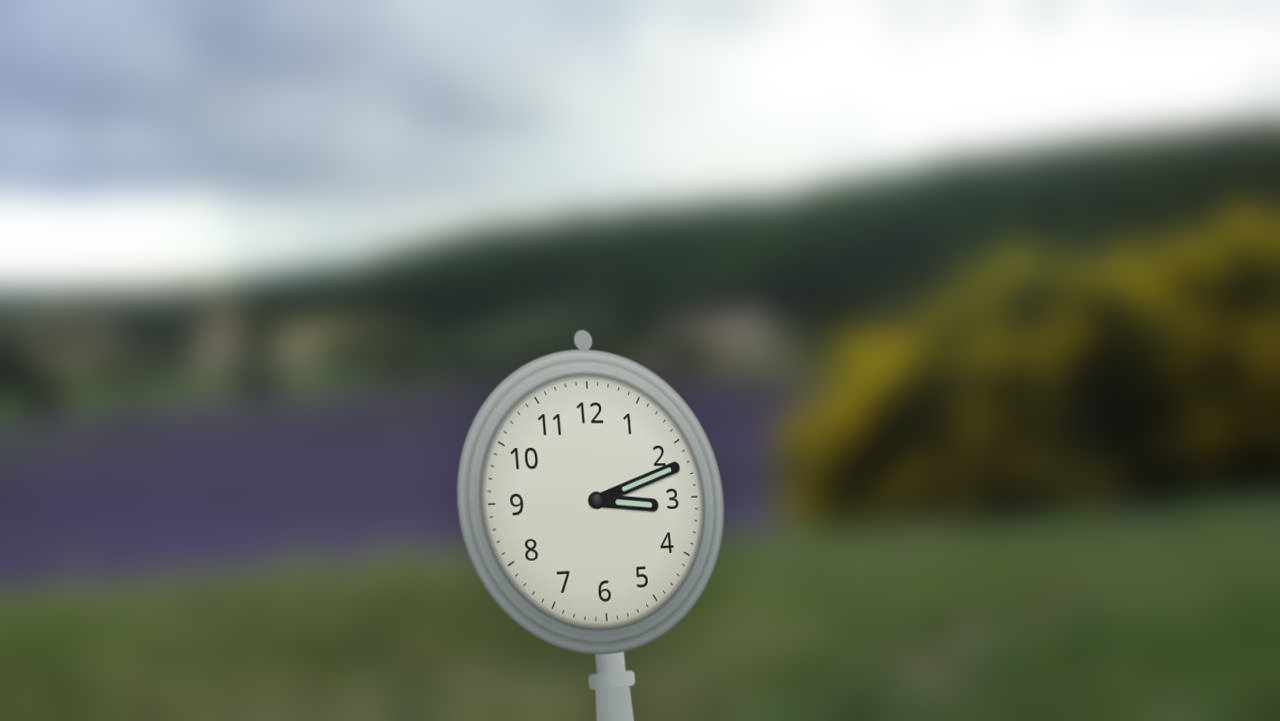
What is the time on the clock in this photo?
3:12
